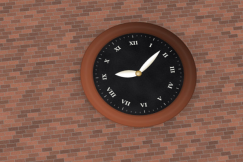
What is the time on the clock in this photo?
9:08
